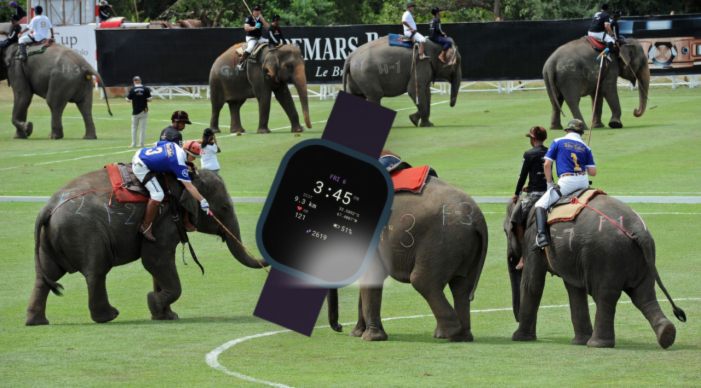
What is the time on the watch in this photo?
3:45
